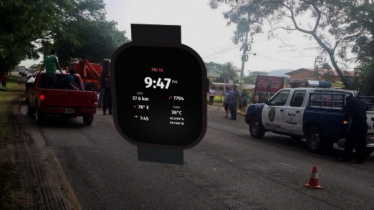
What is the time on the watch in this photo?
9:47
